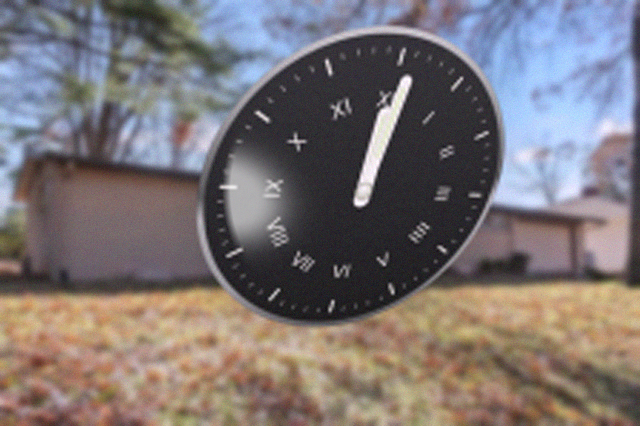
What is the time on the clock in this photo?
12:01
